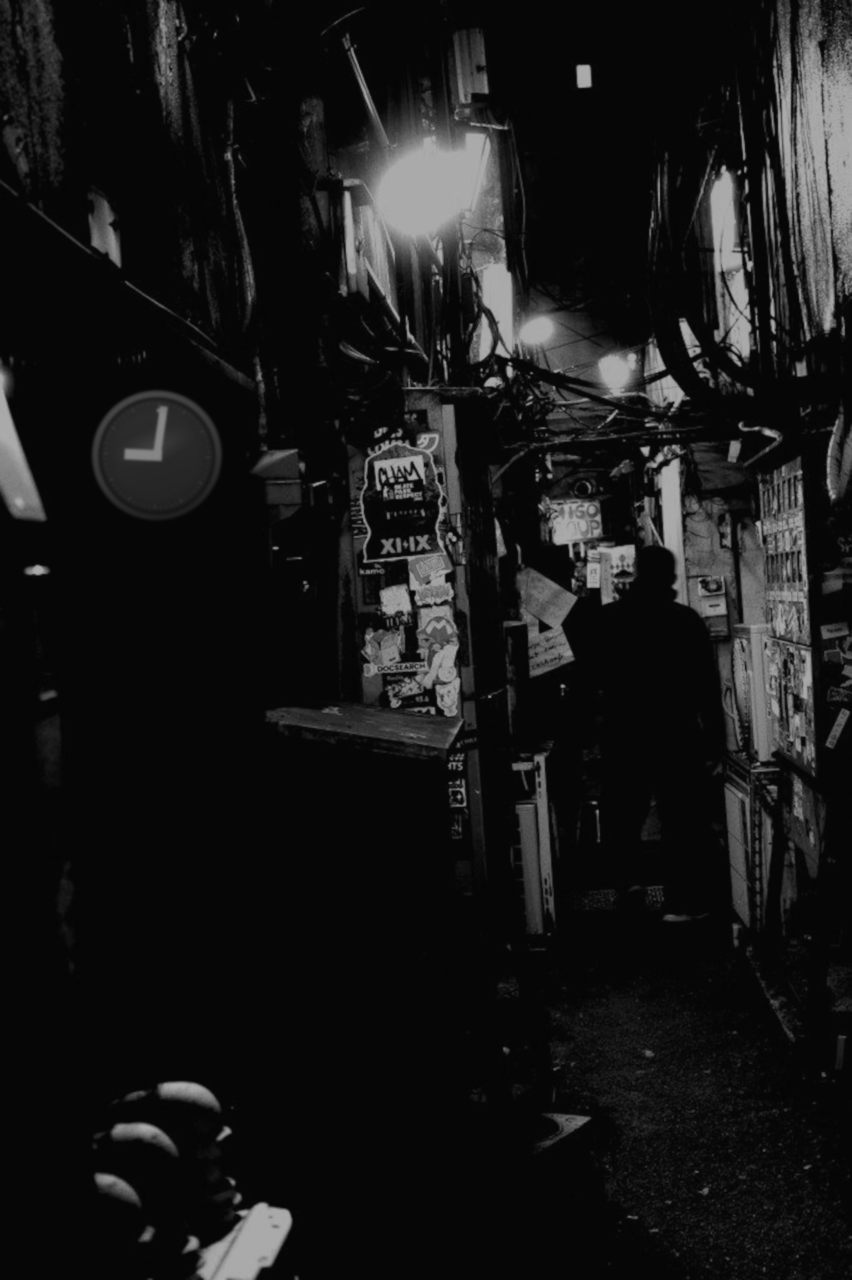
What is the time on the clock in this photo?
9:01
